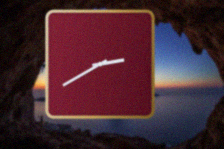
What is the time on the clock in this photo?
2:40
